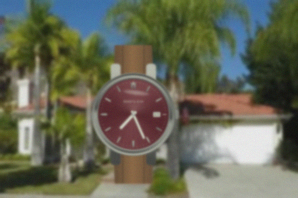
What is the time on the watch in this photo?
7:26
